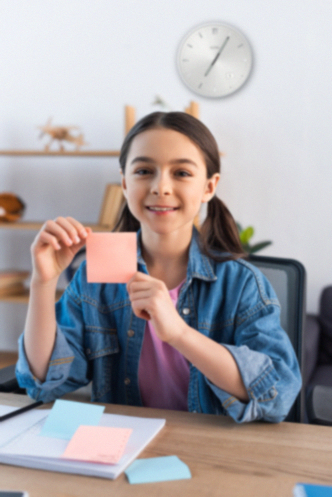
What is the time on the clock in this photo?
7:05
